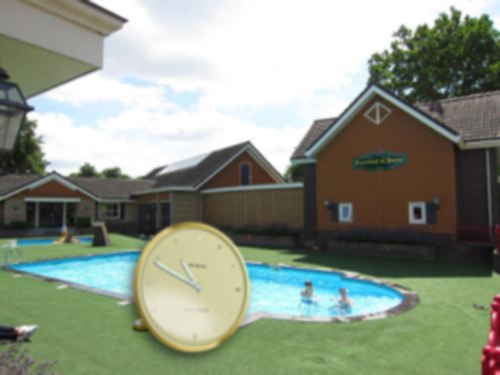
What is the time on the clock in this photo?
10:49
